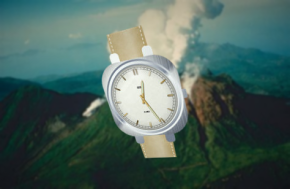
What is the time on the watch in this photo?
12:26
